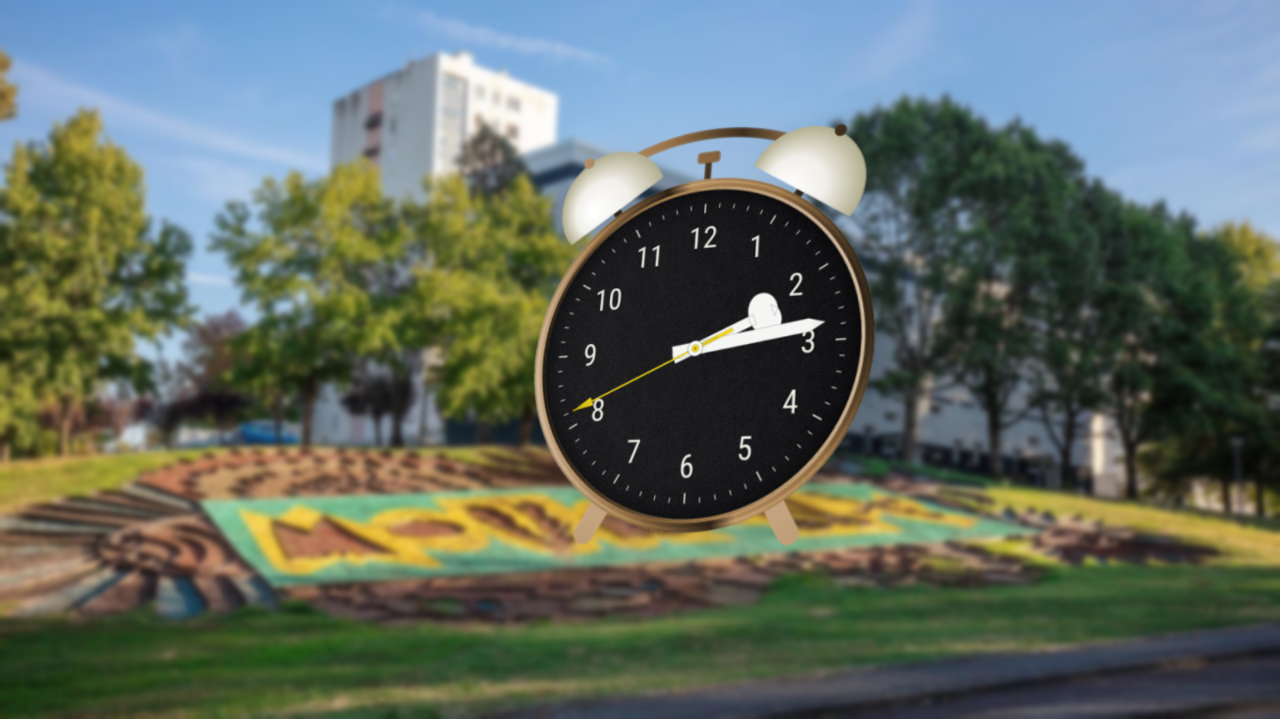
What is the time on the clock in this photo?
2:13:41
